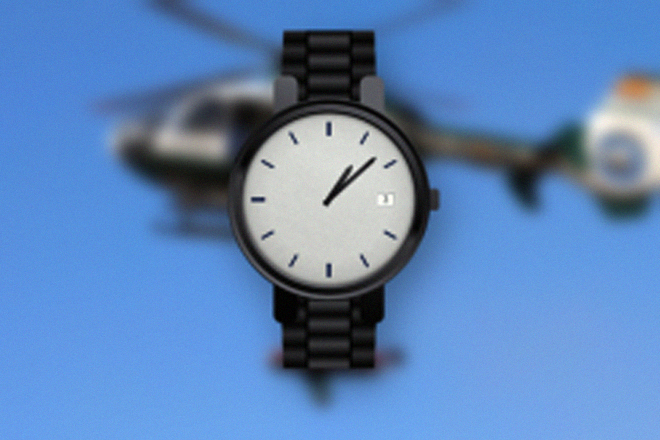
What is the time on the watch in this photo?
1:08
